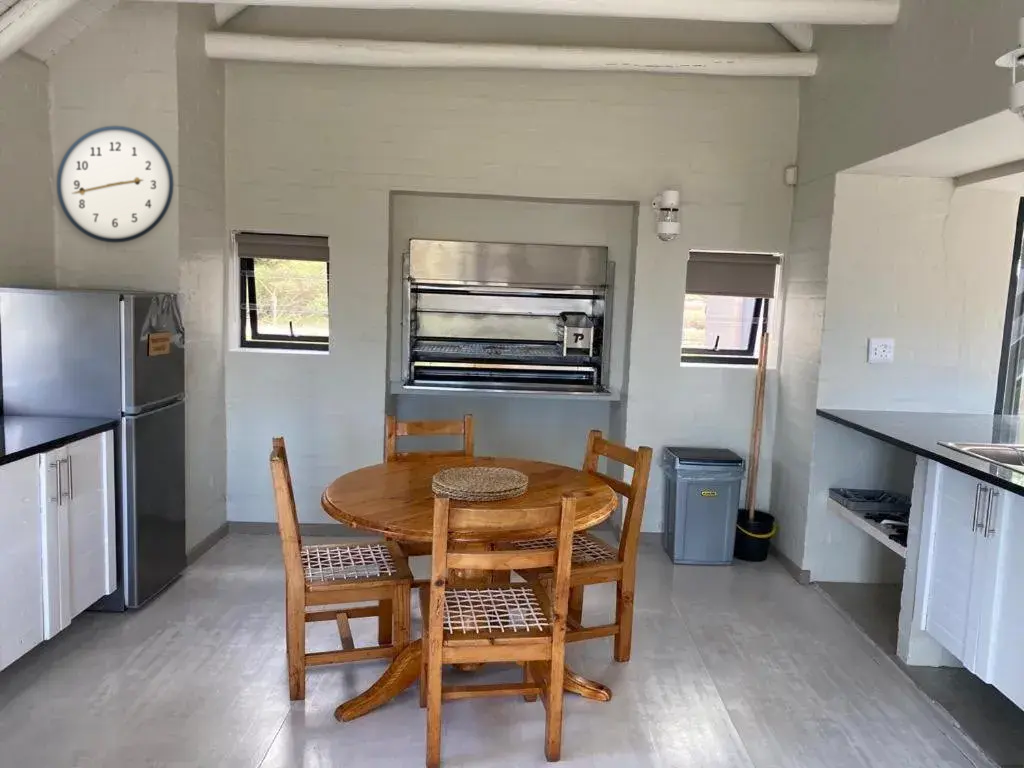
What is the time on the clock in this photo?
2:43
